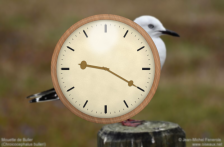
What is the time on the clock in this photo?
9:20
